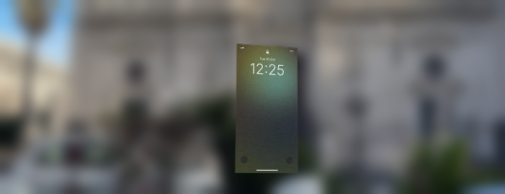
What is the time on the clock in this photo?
12:25
